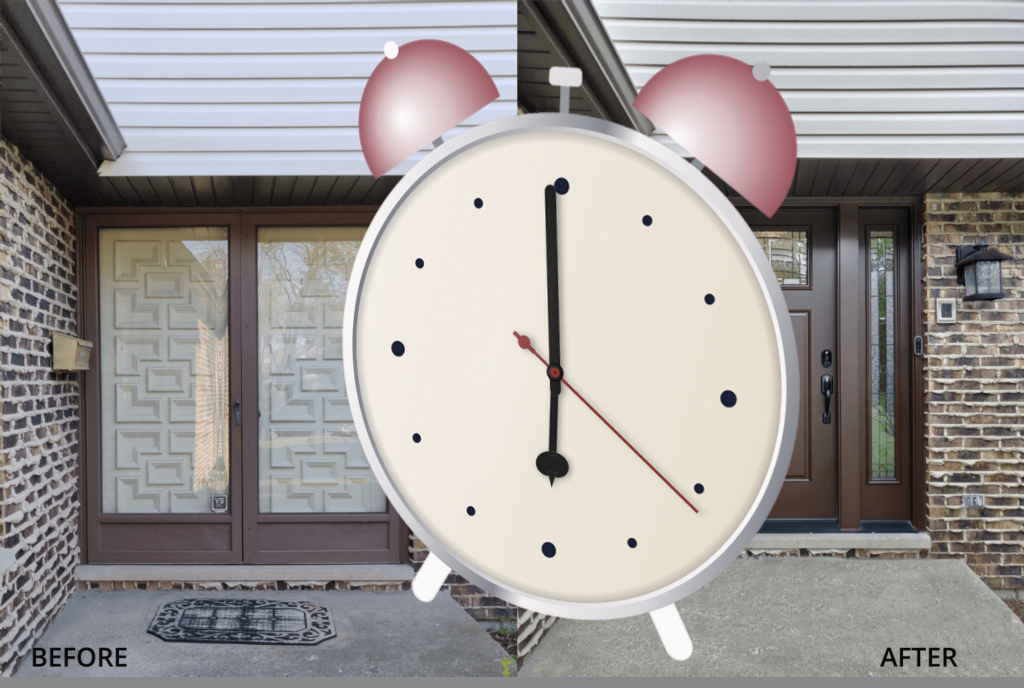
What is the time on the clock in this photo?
5:59:21
